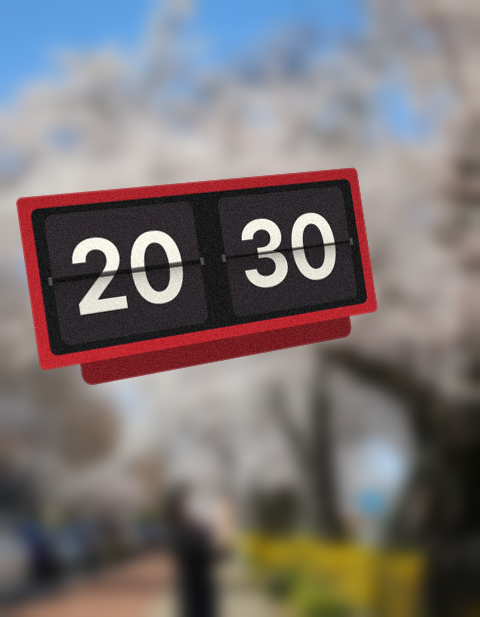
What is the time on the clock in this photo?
20:30
